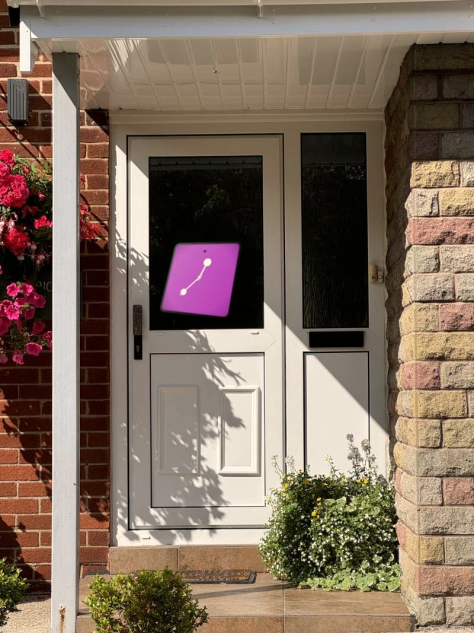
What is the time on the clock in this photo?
12:37
